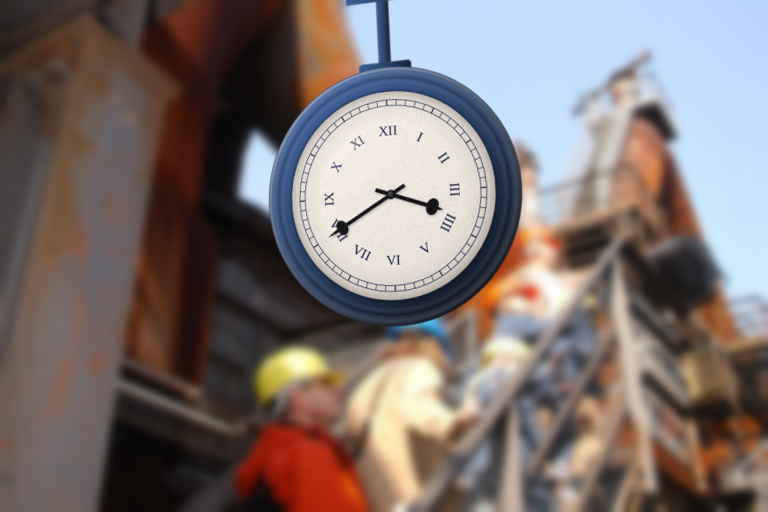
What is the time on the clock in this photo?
3:40
